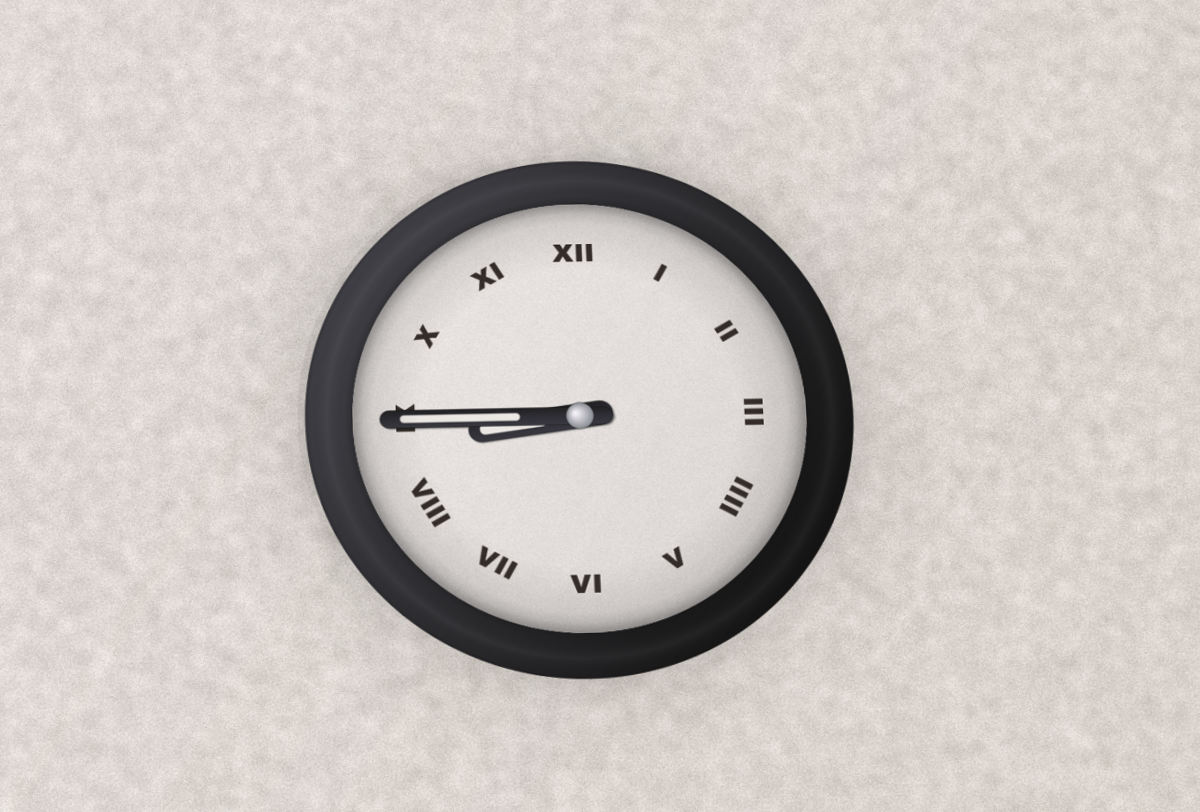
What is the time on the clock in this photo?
8:45
